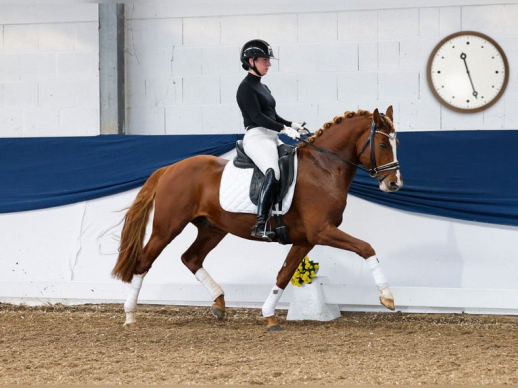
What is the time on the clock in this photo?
11:27
